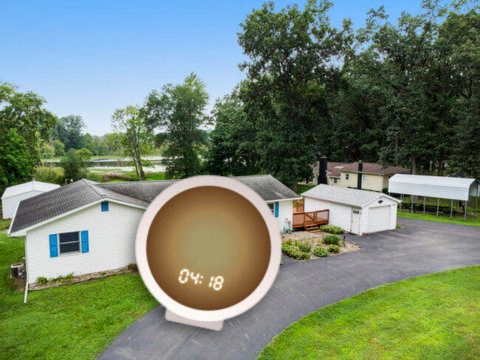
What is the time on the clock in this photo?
4:18
